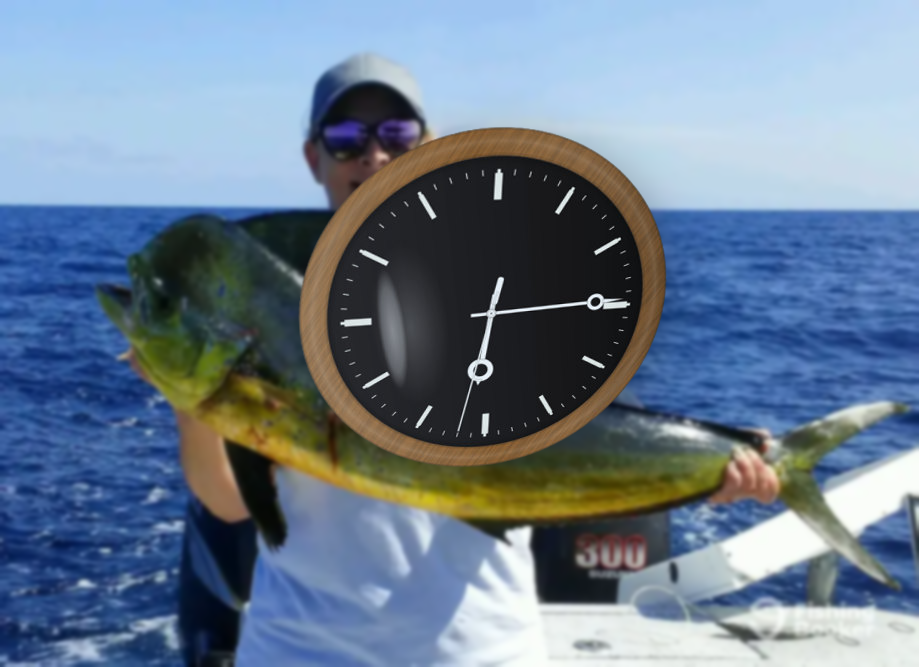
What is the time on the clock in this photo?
6:14:32
